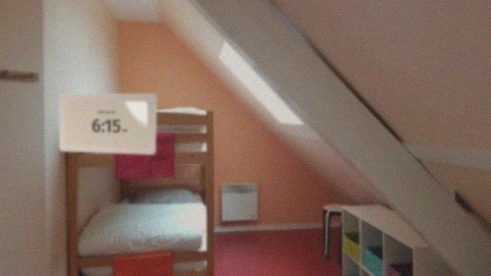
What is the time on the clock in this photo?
6:15
